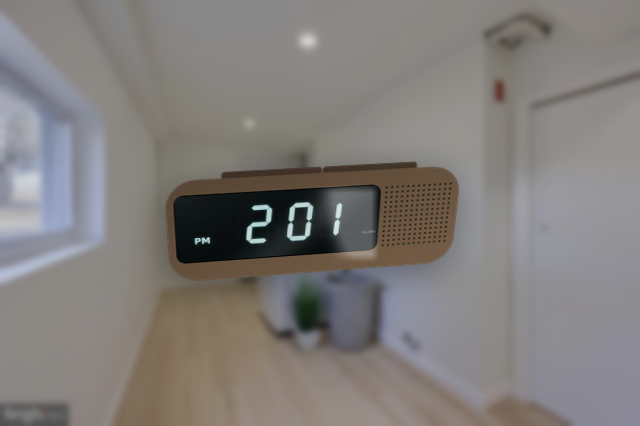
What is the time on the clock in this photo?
2:01
